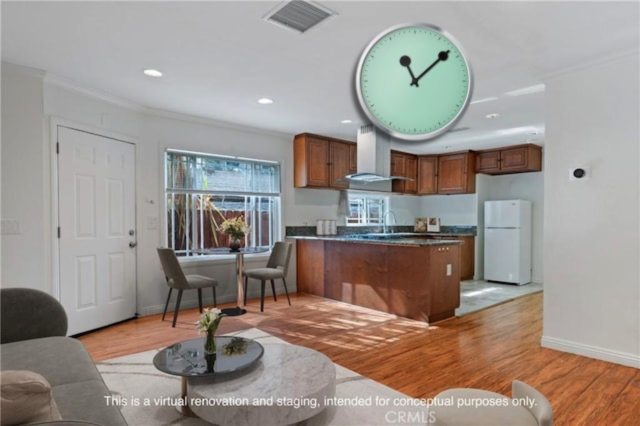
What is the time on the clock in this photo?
11:08
